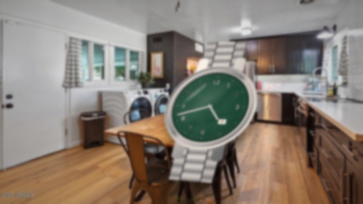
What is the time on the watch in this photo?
4:42
